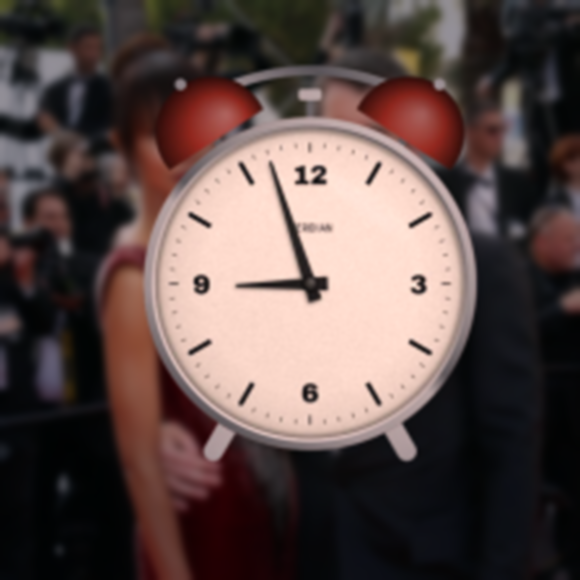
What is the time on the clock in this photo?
8:57
